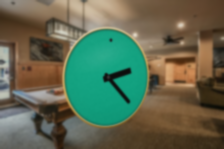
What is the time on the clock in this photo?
2:22
